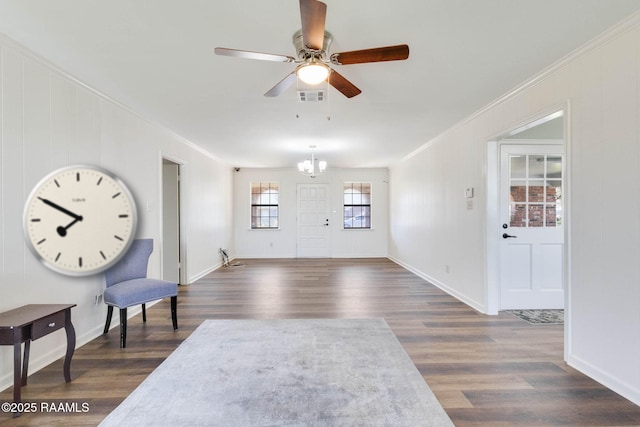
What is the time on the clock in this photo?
7:50
